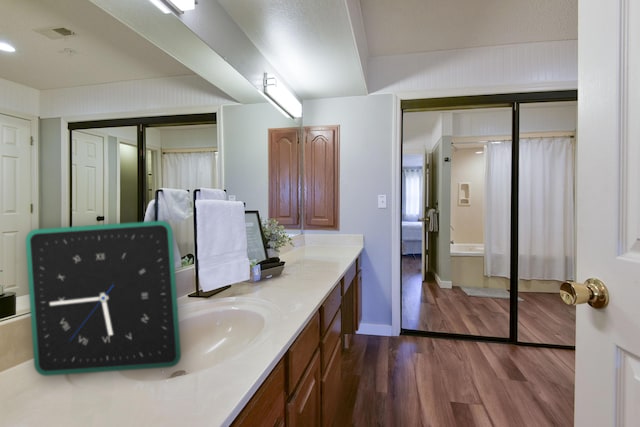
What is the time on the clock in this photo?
5:44:37
